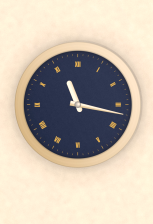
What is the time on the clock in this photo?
11:17
